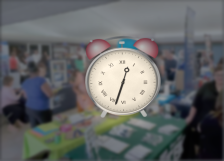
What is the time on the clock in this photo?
12:33
